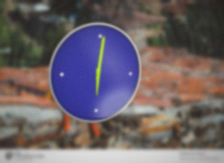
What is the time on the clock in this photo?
6:01
